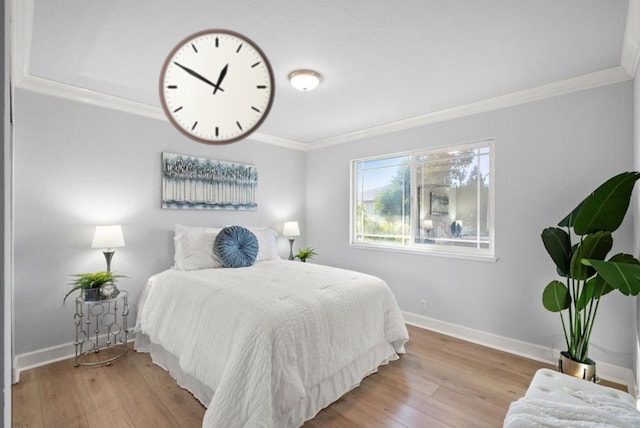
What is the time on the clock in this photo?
12:50
